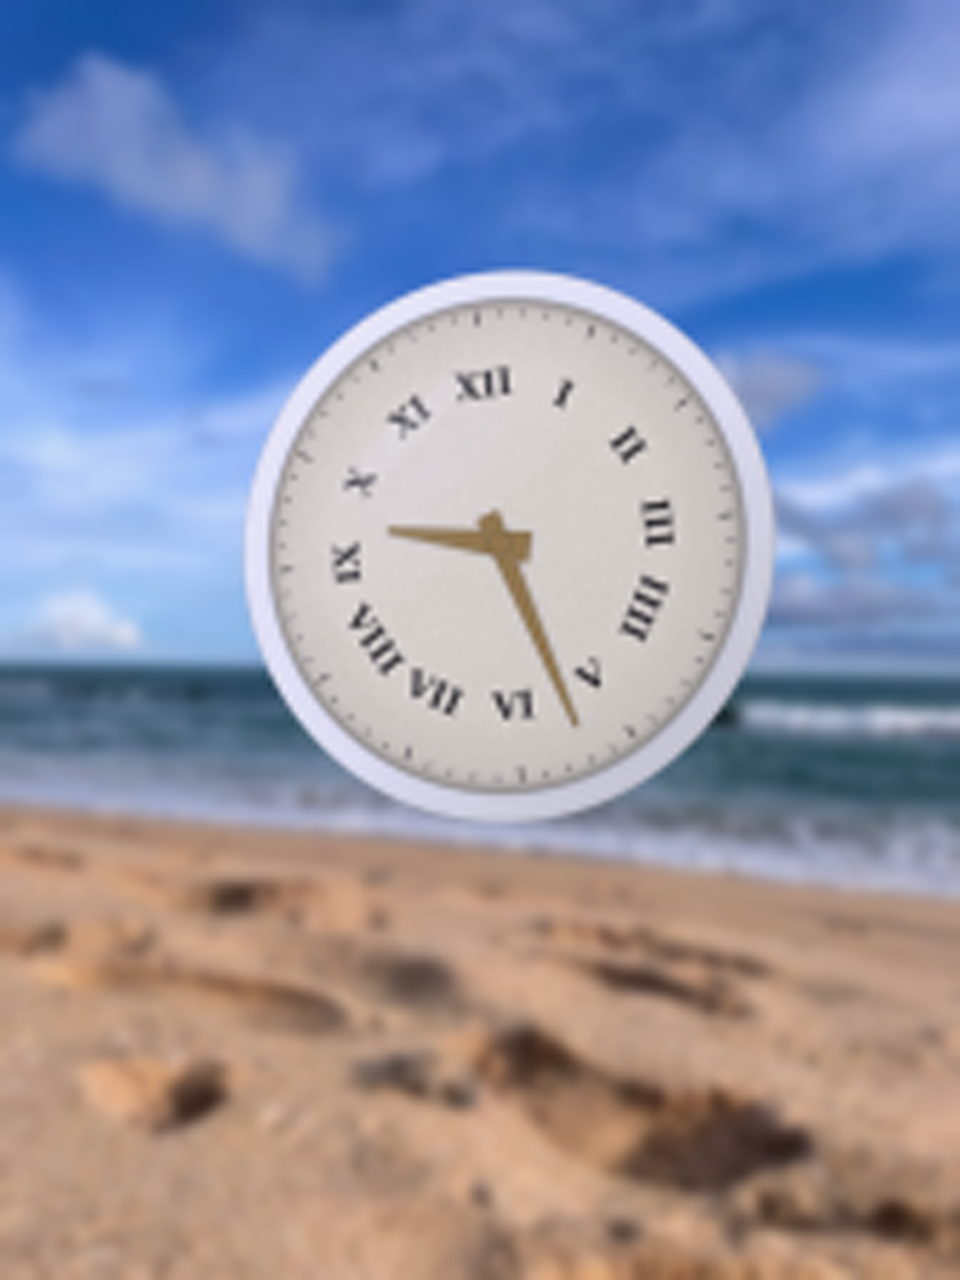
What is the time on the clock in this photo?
9:27
